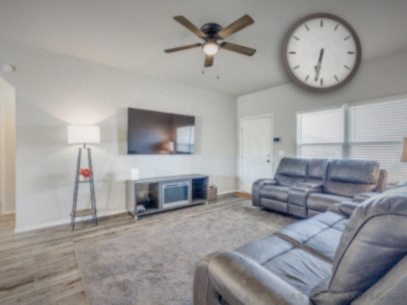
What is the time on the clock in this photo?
6:32
